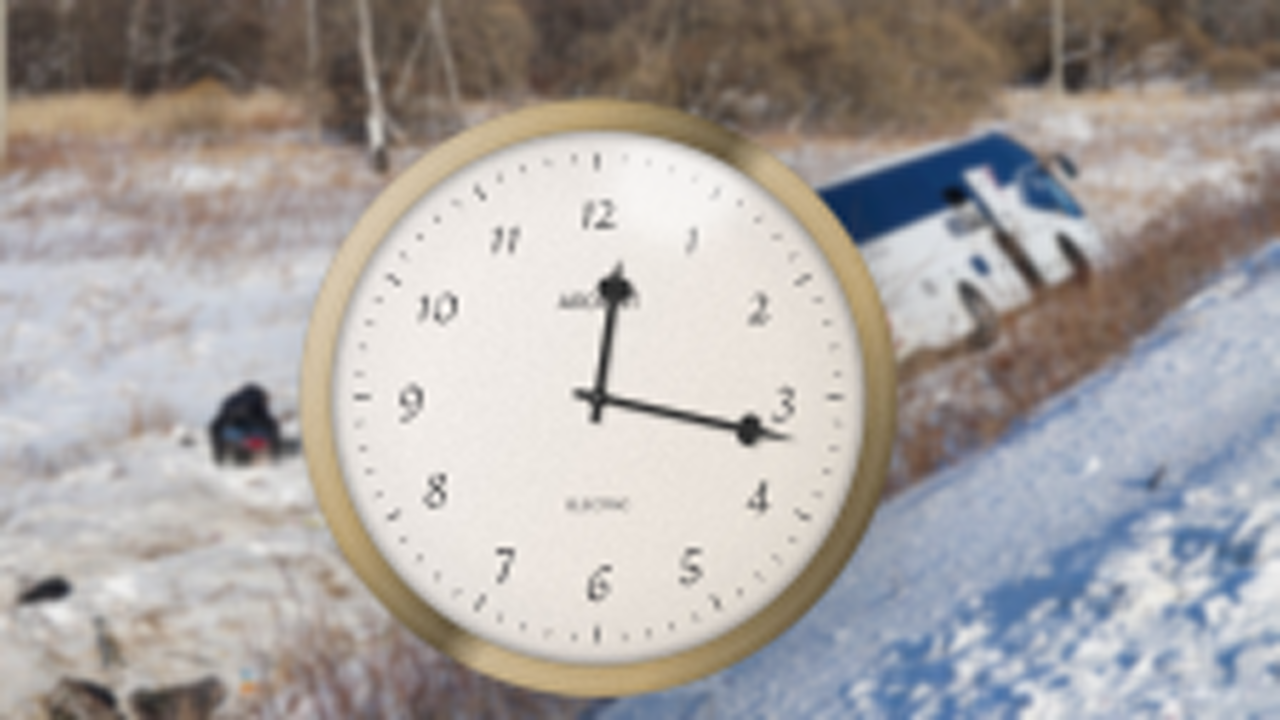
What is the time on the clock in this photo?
12:17
